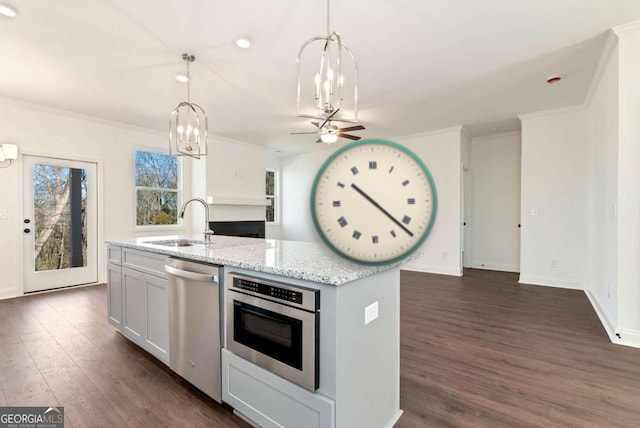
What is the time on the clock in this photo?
10:22
